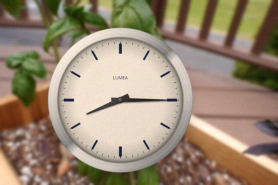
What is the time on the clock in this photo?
8:15
